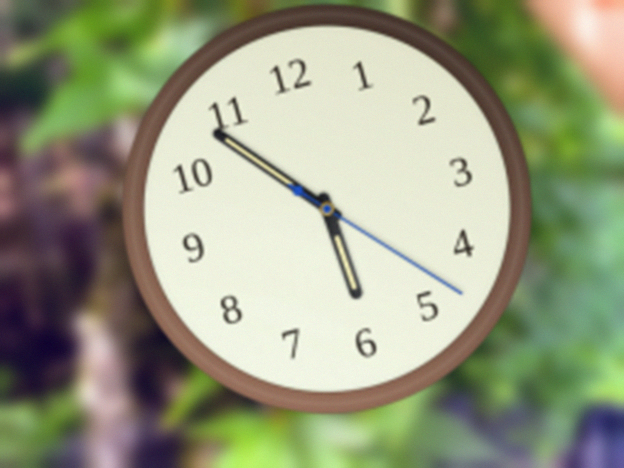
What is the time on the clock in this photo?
5:53:23
